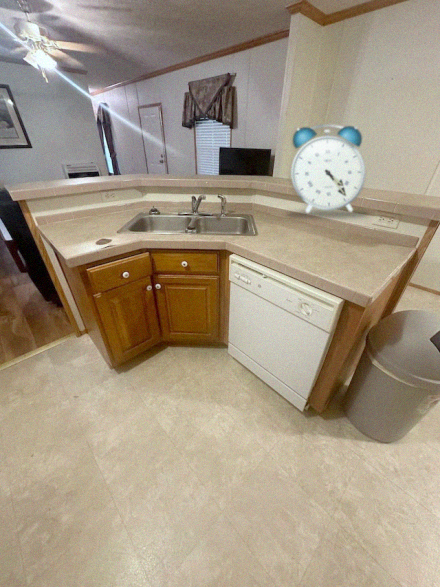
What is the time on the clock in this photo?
4:24
